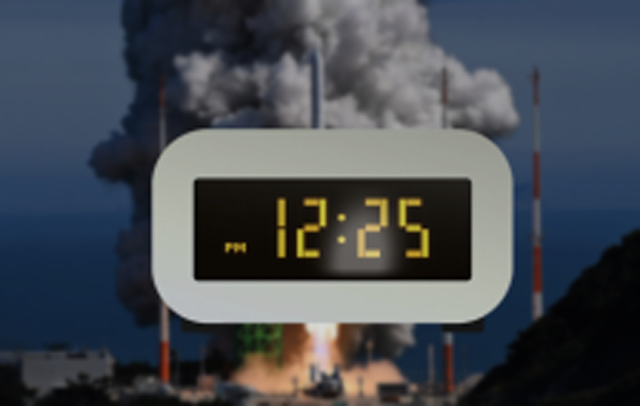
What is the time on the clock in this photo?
12:25
